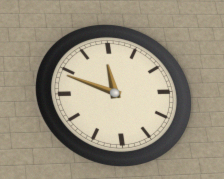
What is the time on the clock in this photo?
11:49
